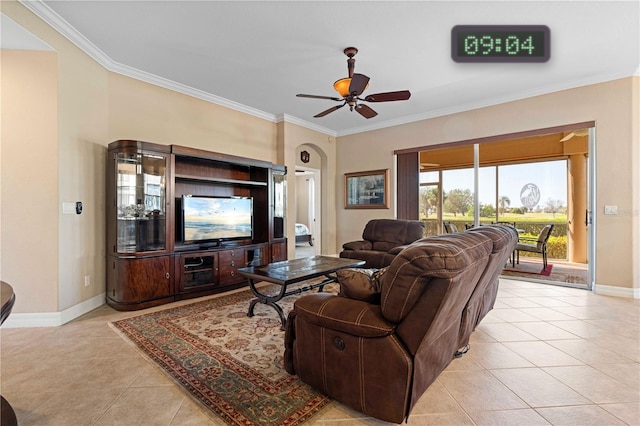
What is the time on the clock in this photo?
9:04
